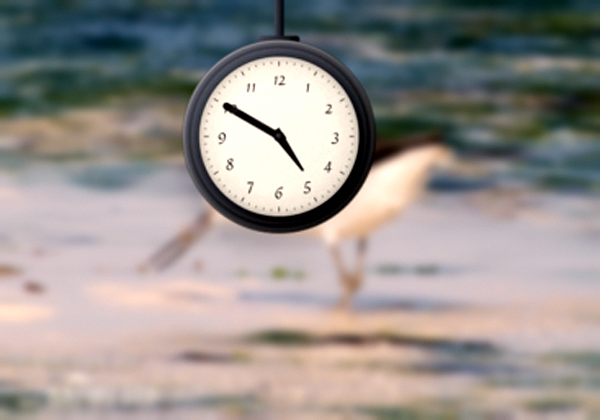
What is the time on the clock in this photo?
4:50
